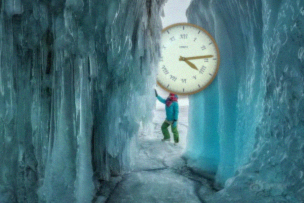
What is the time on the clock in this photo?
4:14
